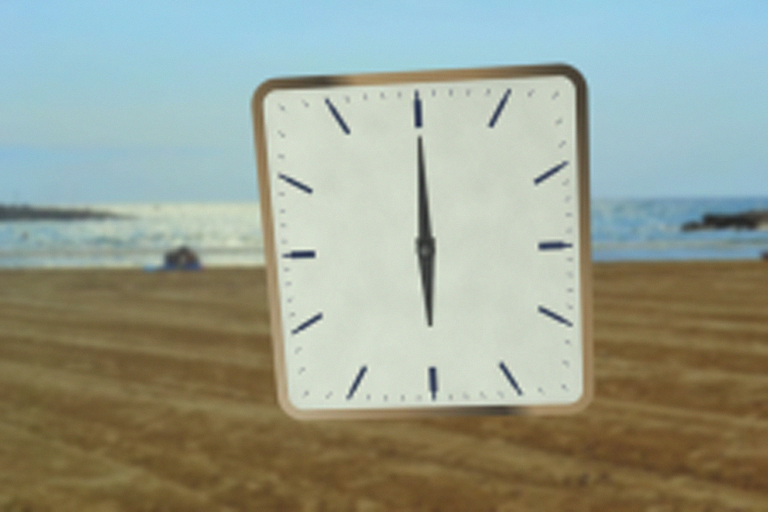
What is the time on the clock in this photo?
6:00
